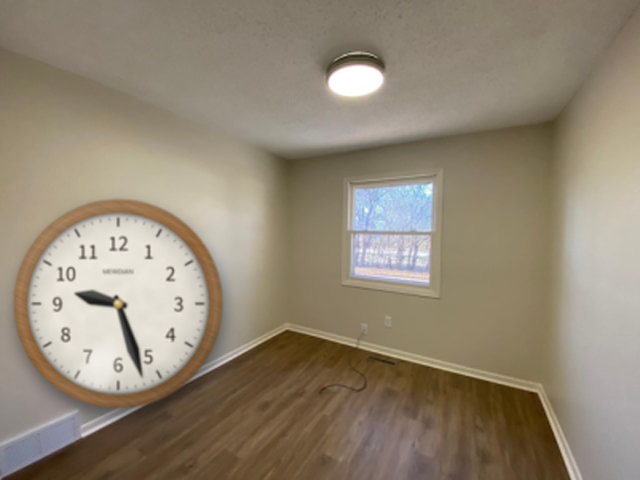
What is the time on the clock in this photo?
9:27
